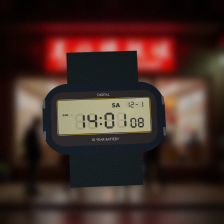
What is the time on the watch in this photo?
14:01:08
